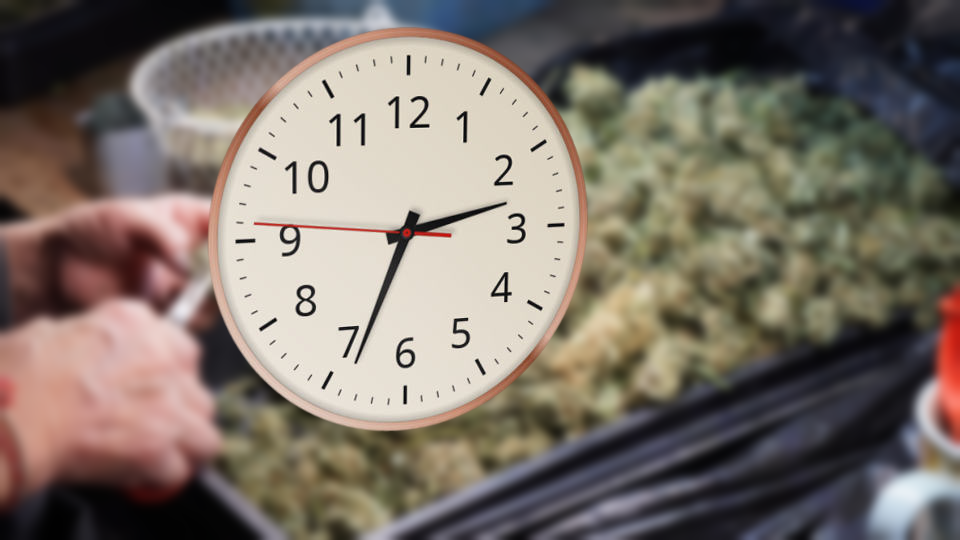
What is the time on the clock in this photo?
2:33:46
